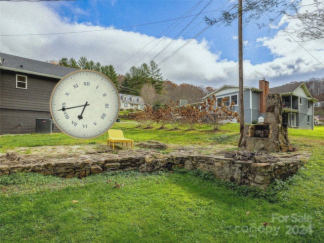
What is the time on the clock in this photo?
6:43
